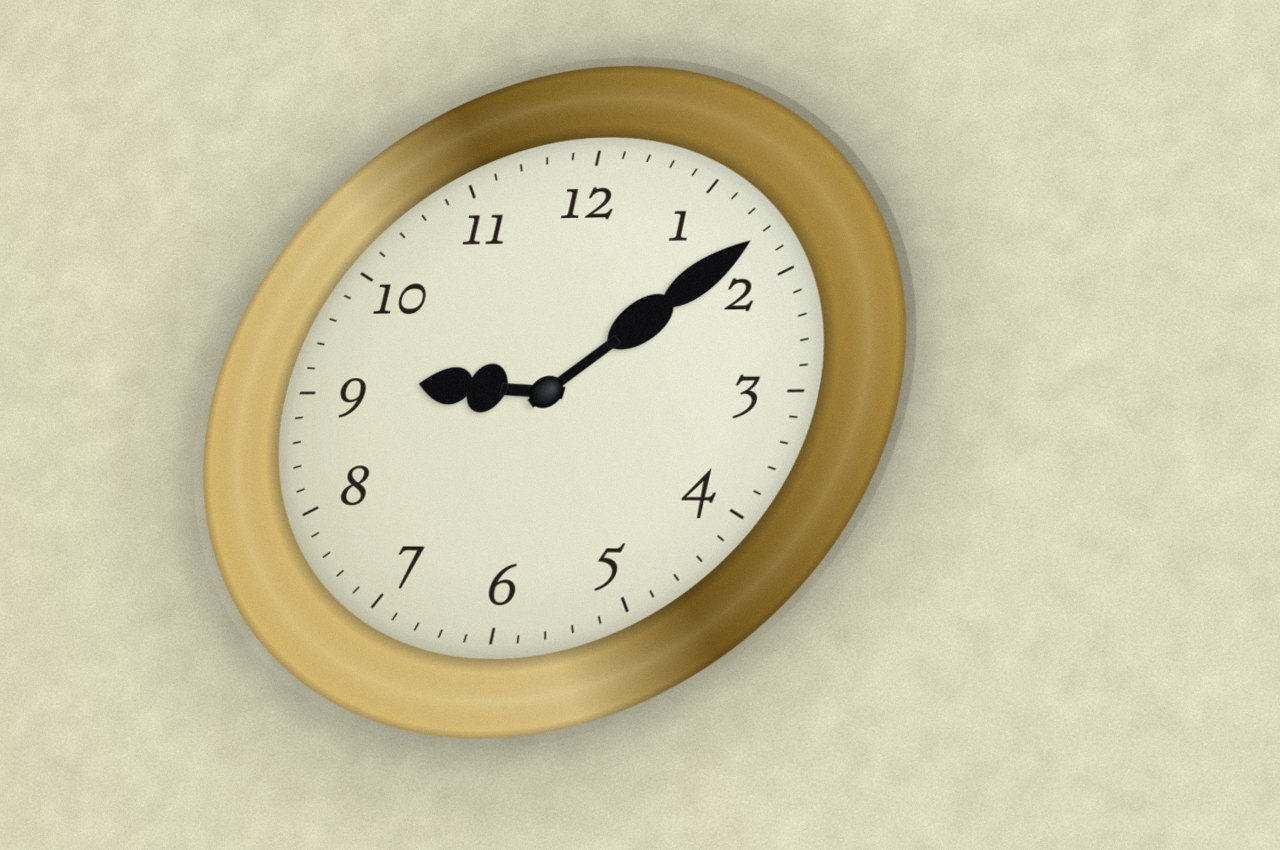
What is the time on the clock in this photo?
9:08
